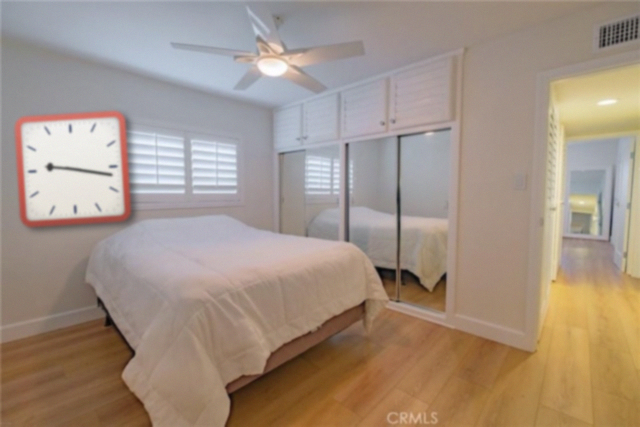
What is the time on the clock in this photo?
9:17
